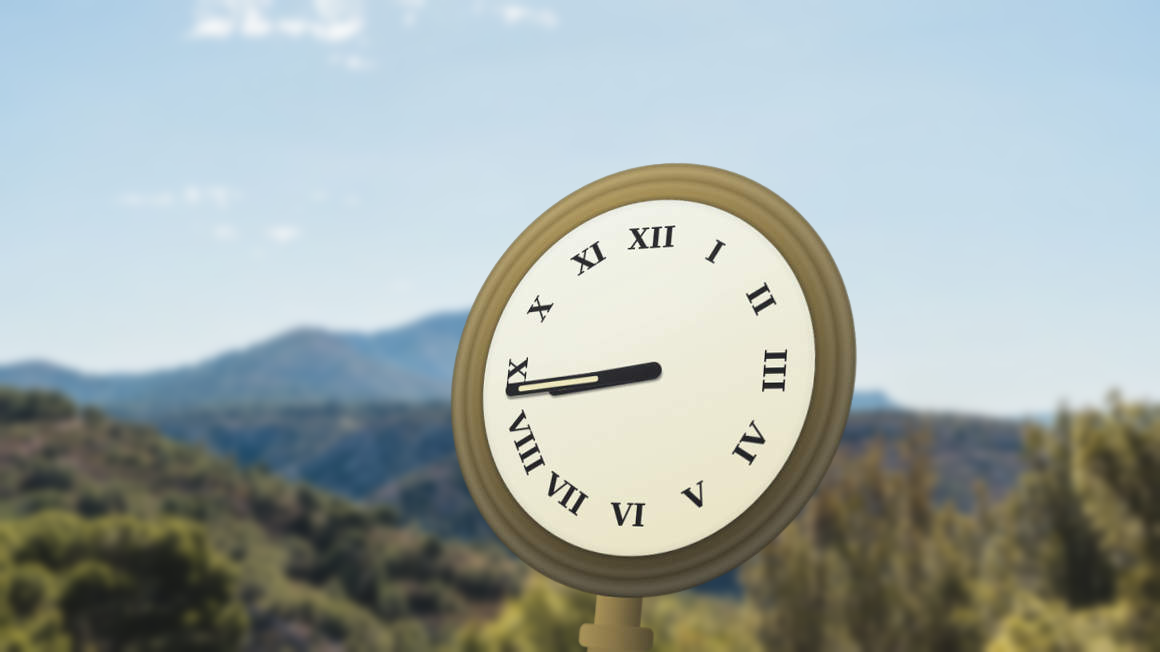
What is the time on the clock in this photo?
8:44
